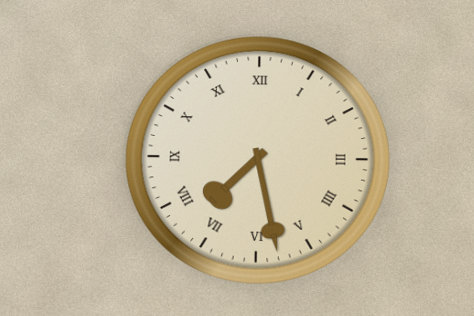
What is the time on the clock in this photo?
7:28
